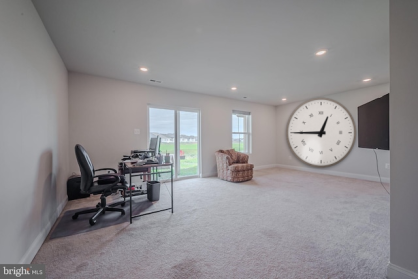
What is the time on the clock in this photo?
12:45
